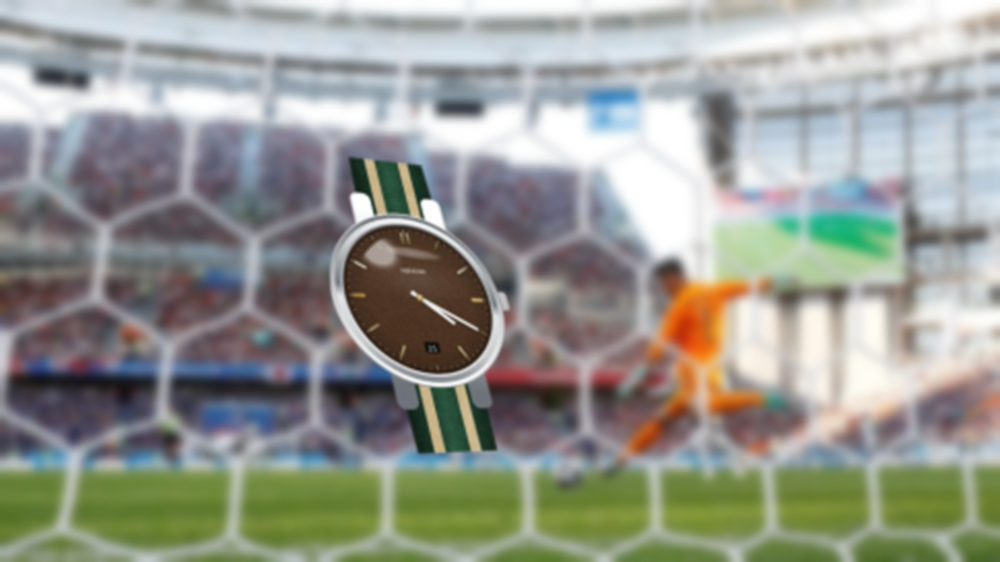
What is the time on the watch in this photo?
4:20
